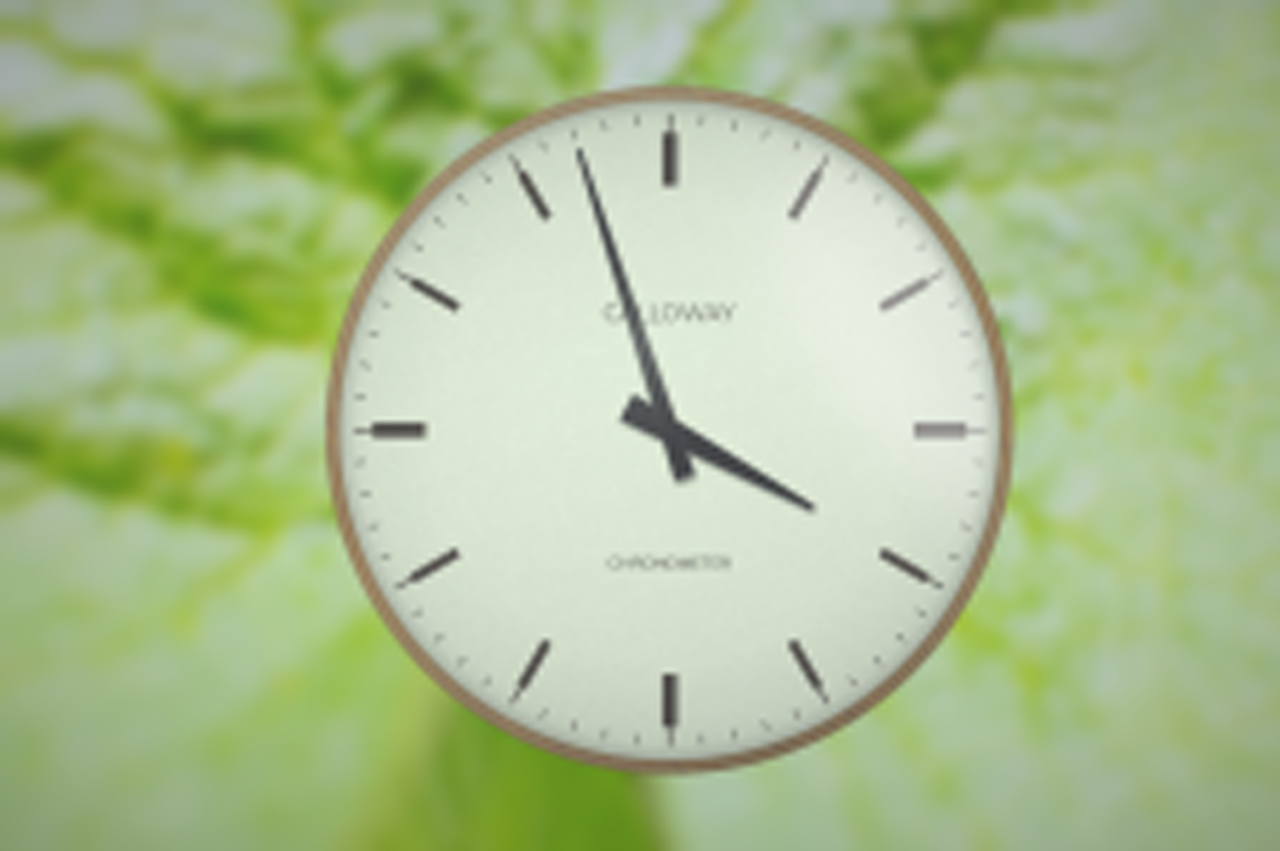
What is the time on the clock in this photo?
3:57
